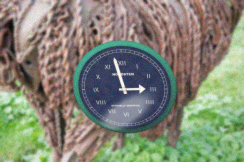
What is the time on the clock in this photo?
2:58
